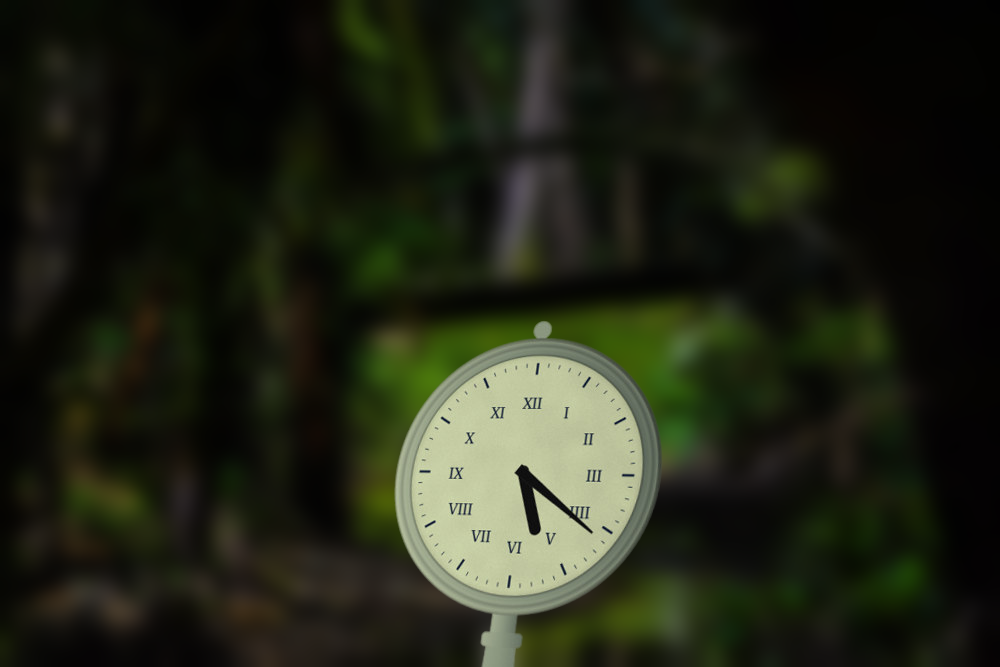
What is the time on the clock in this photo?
5:21
